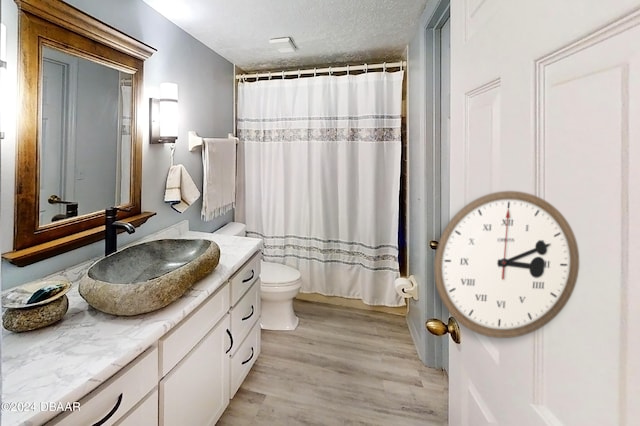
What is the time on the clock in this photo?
3:11:00
